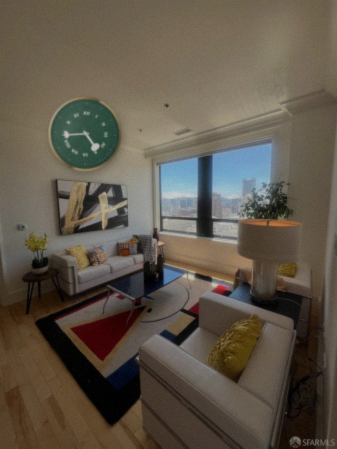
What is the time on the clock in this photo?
4:44
